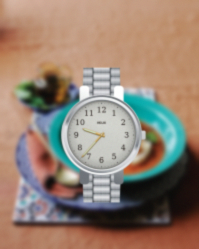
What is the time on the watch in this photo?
9:37
